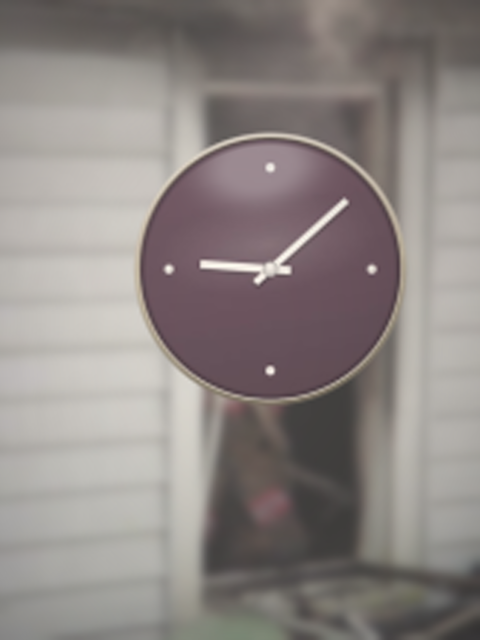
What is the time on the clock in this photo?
9:08
